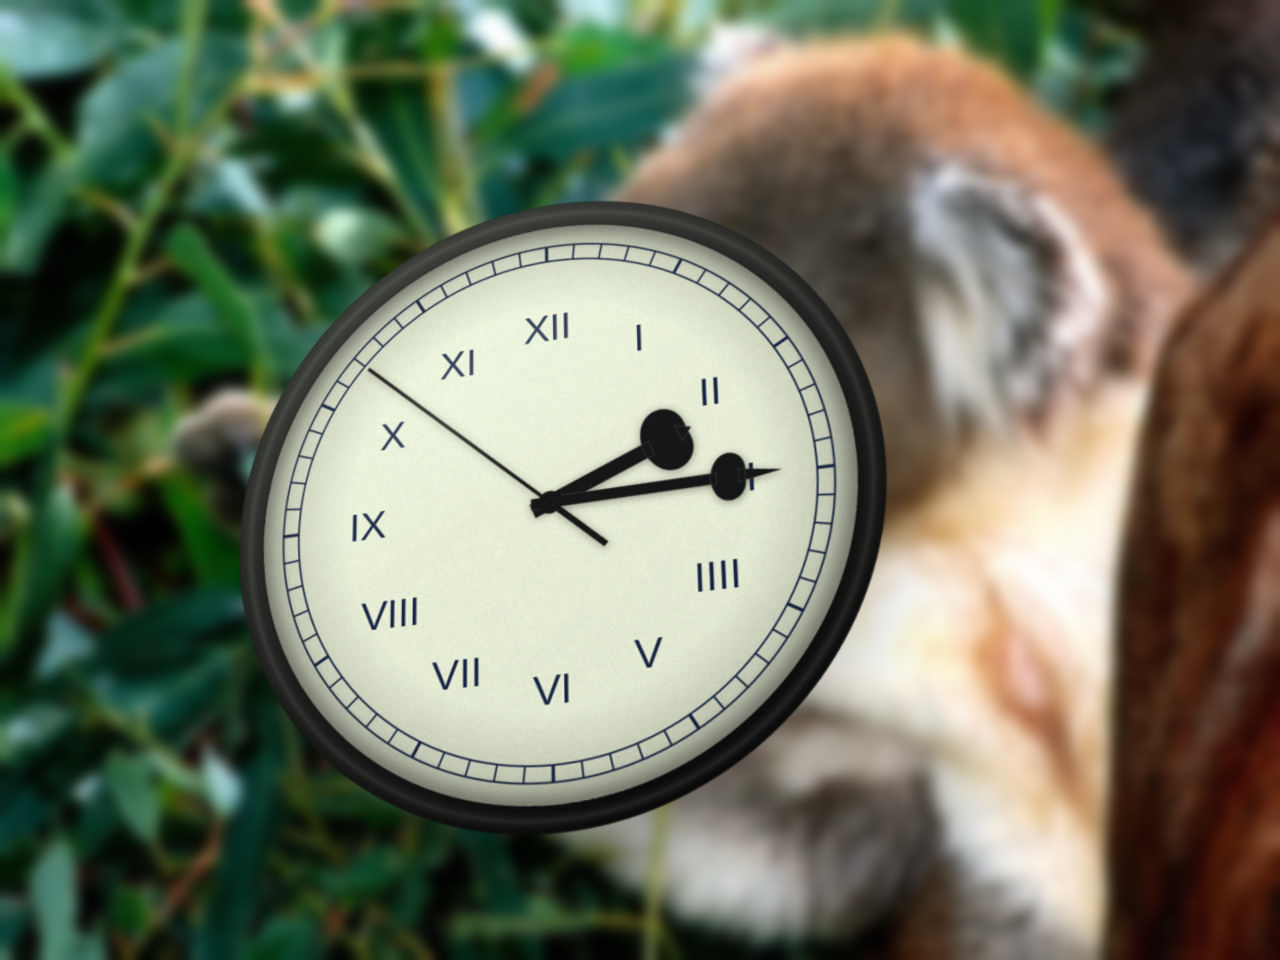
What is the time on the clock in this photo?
2:14:52
